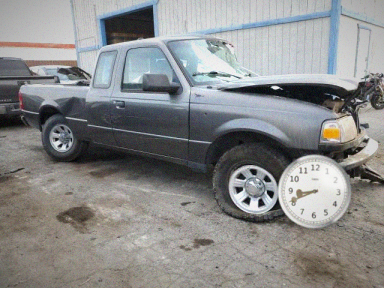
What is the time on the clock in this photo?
8:41
